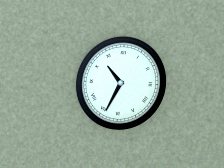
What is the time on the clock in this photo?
10:34
